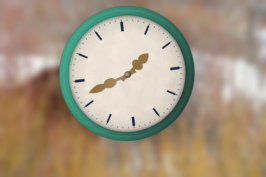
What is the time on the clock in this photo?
1:42
